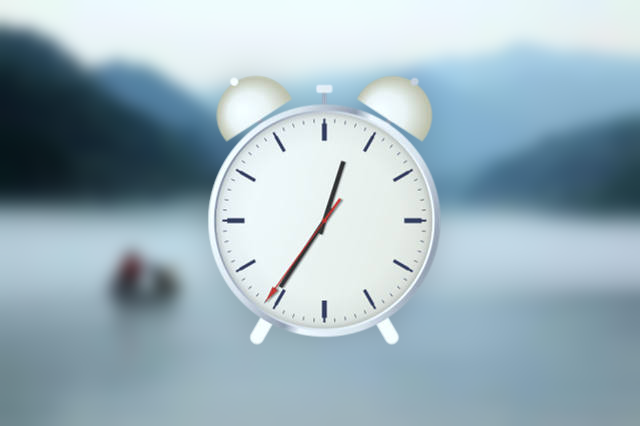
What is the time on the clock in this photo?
12:35:36
